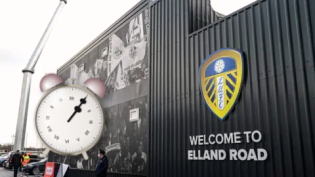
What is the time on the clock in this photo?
1:05
